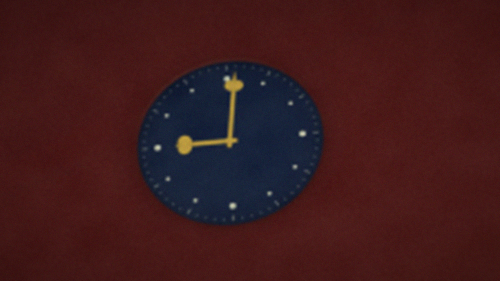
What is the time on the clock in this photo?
9:01
